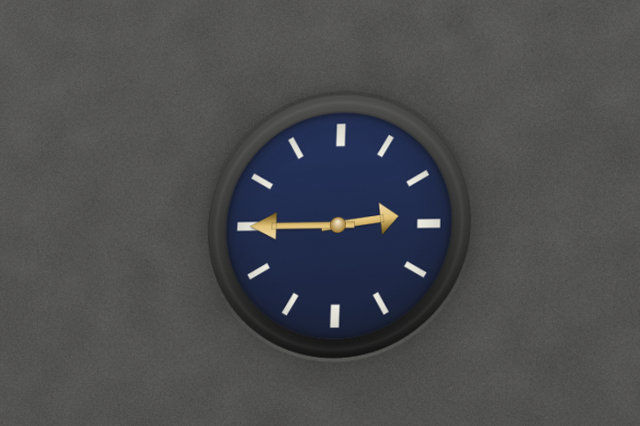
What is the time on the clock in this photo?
2:45
